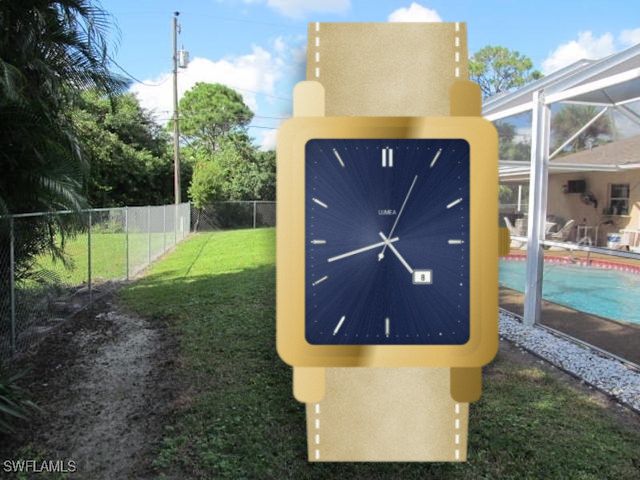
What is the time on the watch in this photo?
4:42:04
